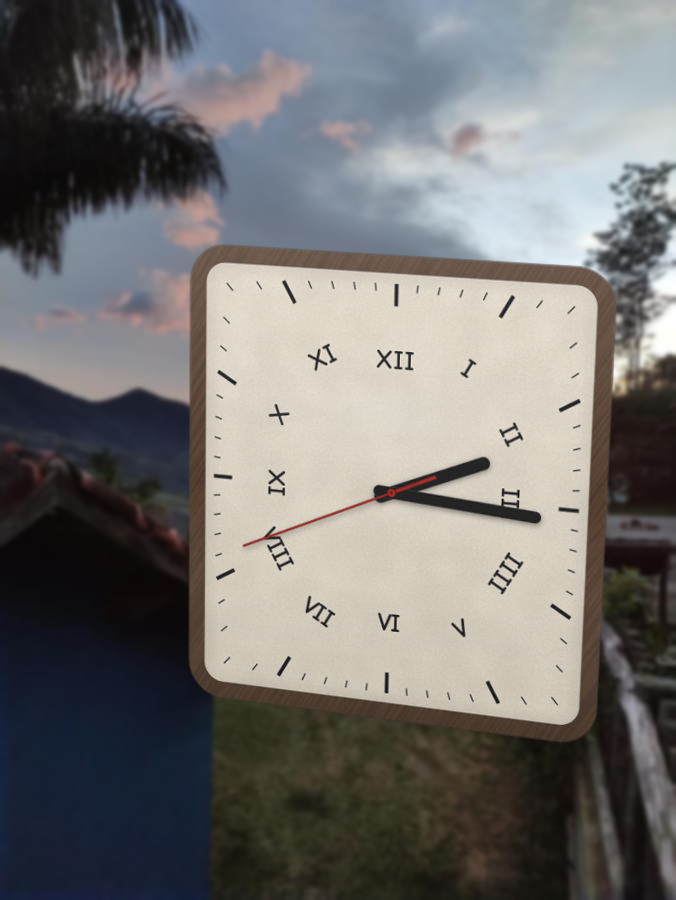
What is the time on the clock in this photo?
2:15:41
